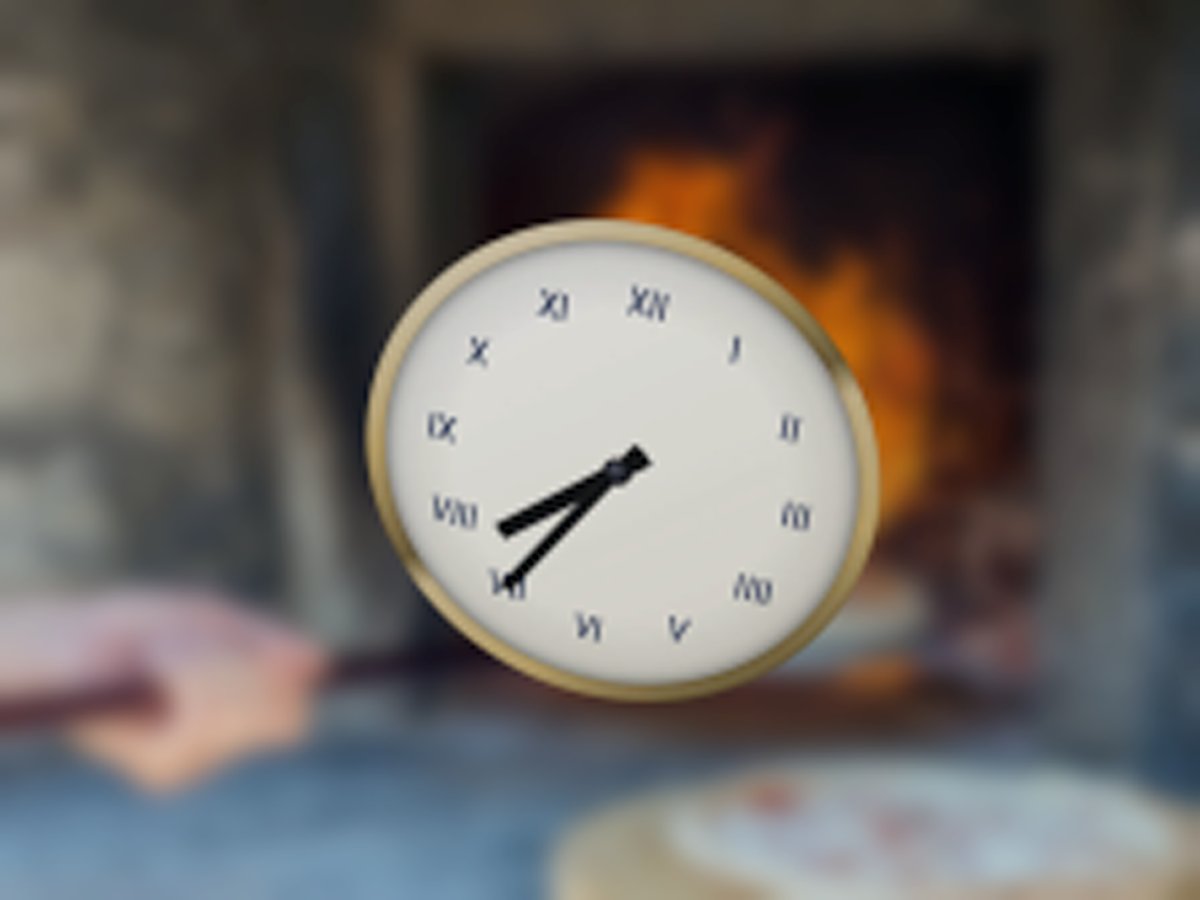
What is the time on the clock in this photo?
7:35
